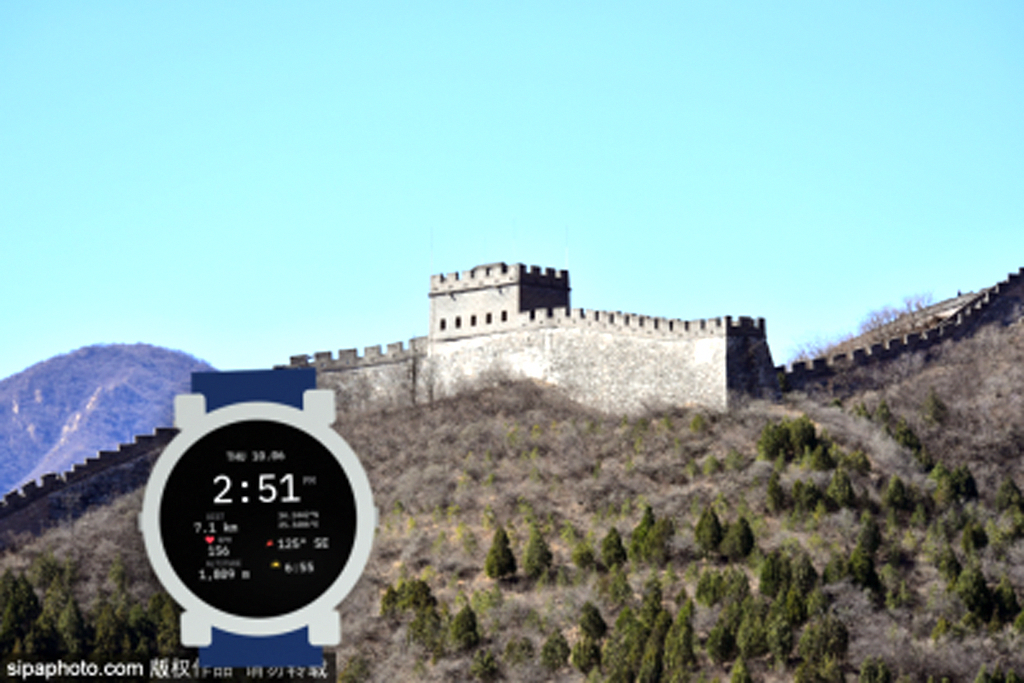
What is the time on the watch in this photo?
2:51
